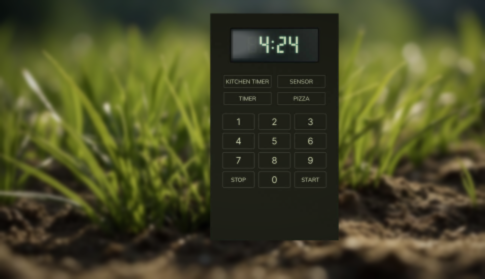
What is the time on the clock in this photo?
4:24
